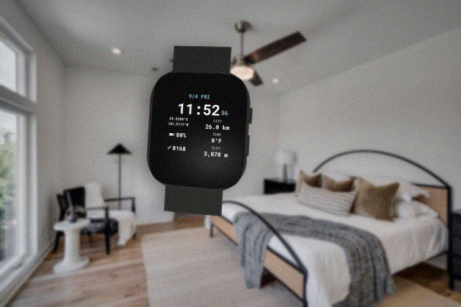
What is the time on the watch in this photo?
11:52
